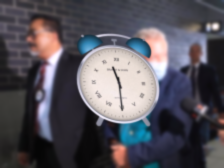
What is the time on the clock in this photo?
11:30
